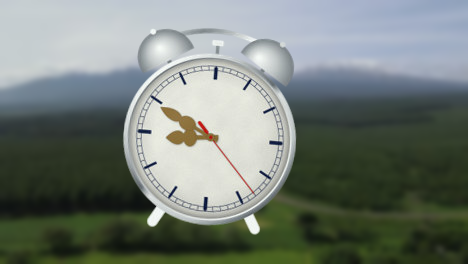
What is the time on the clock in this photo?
8:49:23
